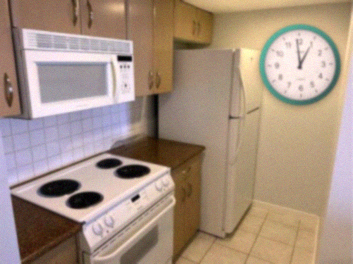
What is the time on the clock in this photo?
12:59
